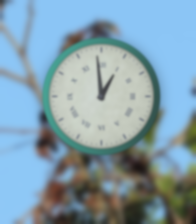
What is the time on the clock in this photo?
12:59
